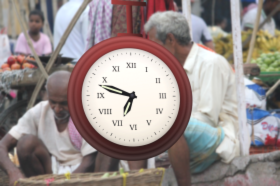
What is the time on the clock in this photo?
6:48
